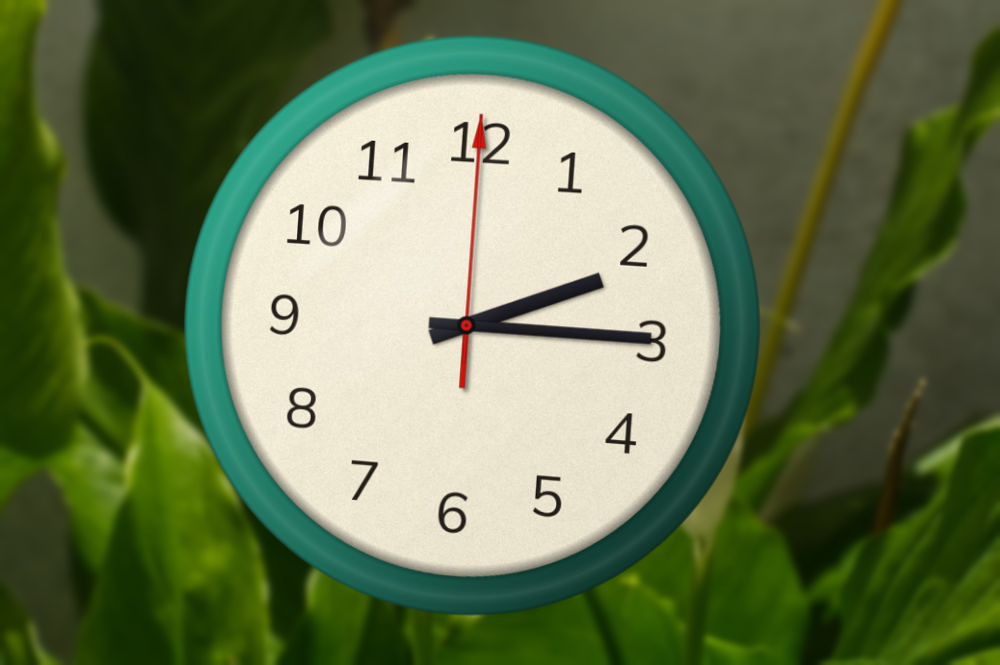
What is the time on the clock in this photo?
2:15:00
